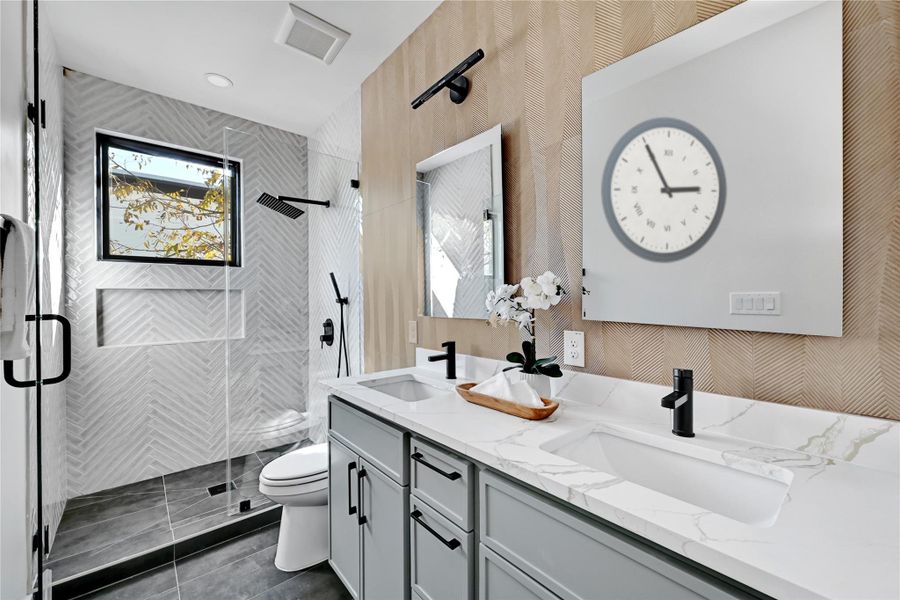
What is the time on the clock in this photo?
2:55
